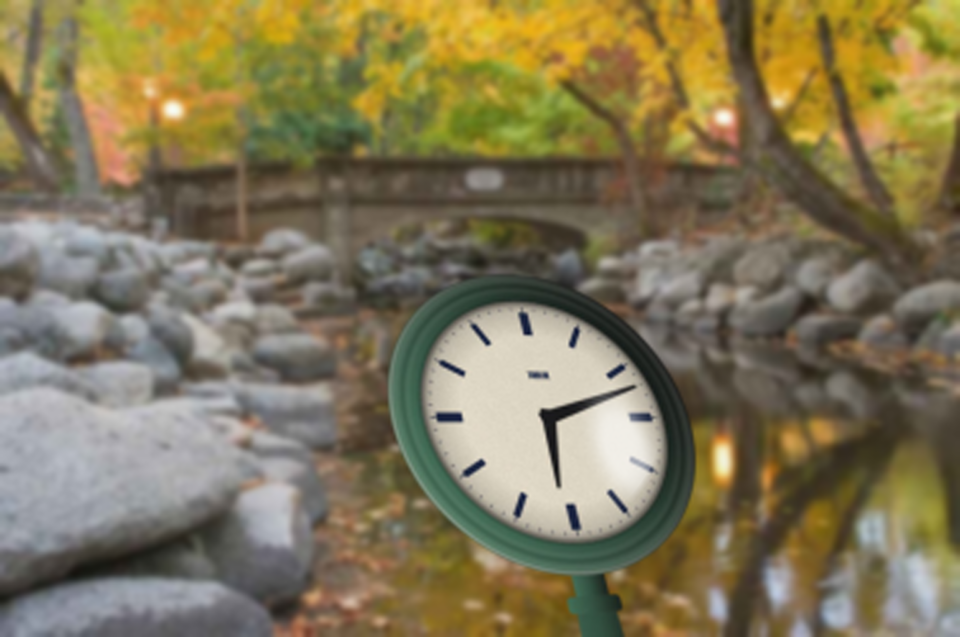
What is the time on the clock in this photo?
6:12
